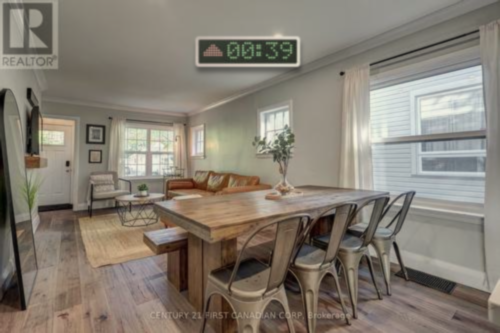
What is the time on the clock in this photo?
0:39
